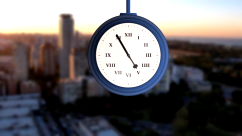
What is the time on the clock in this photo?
4:55
